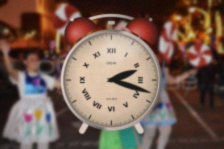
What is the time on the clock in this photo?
2:18
